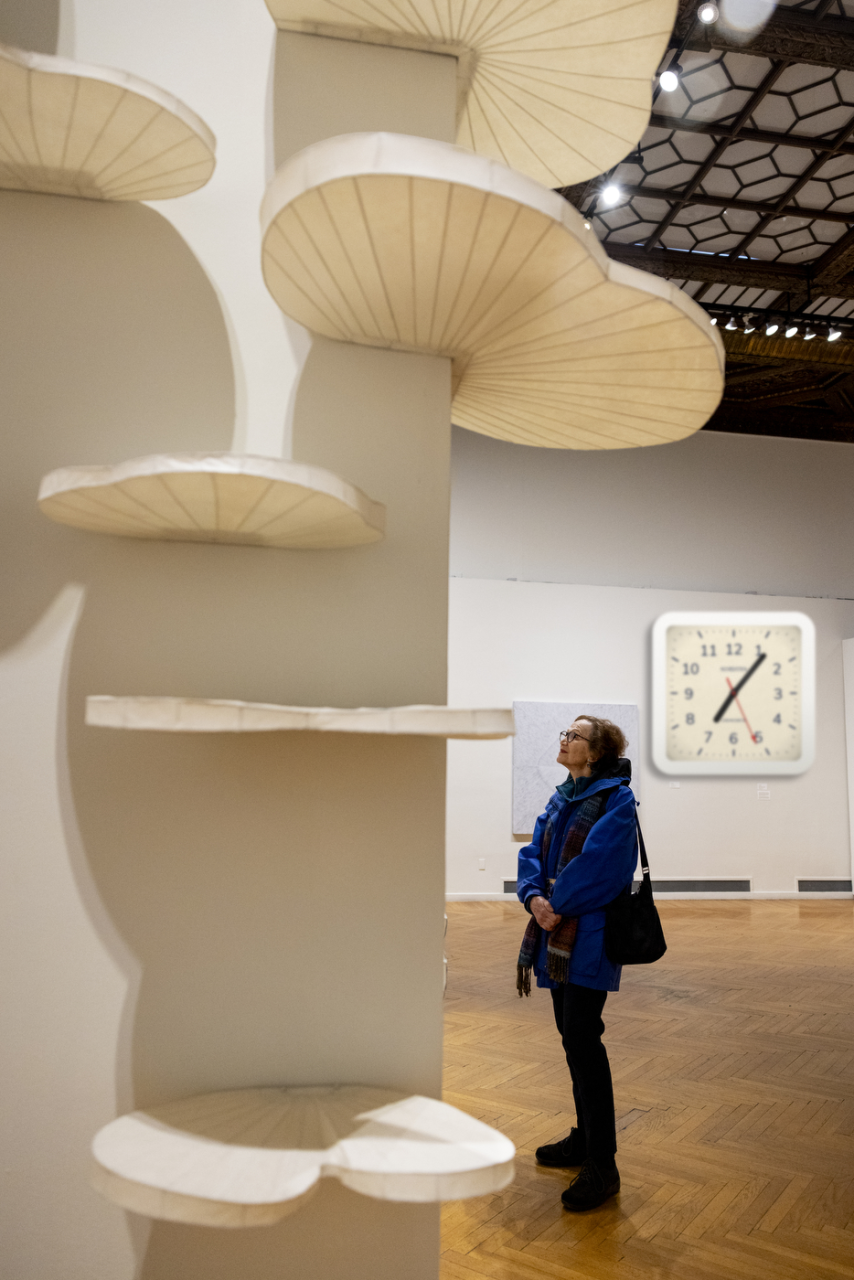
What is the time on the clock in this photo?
7:06:26
